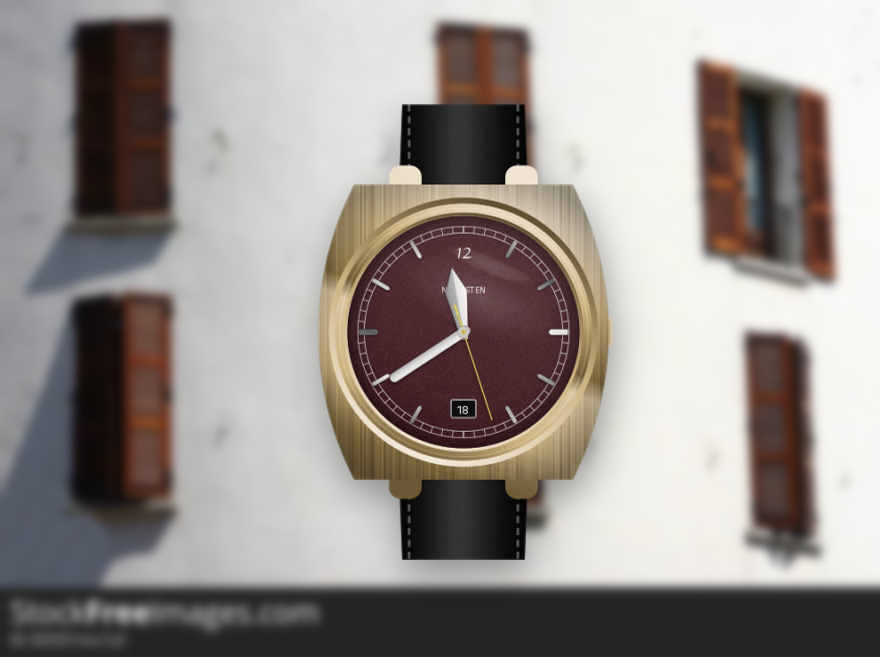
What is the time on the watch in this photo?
11:39:27
